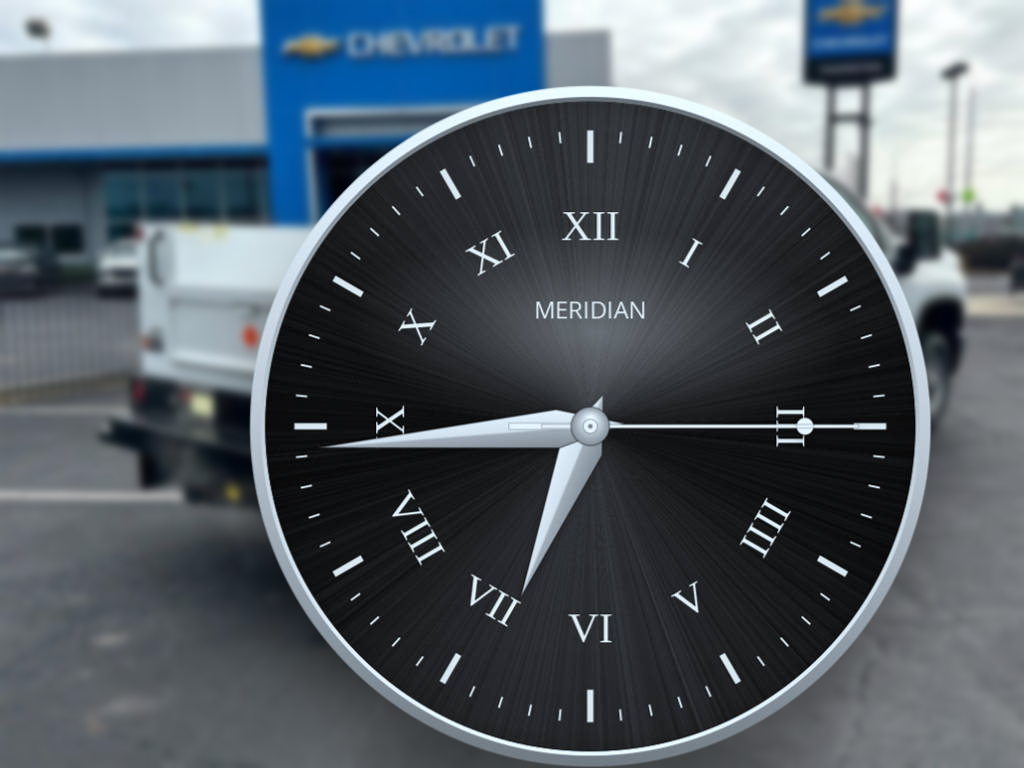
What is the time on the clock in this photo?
6:44:15
